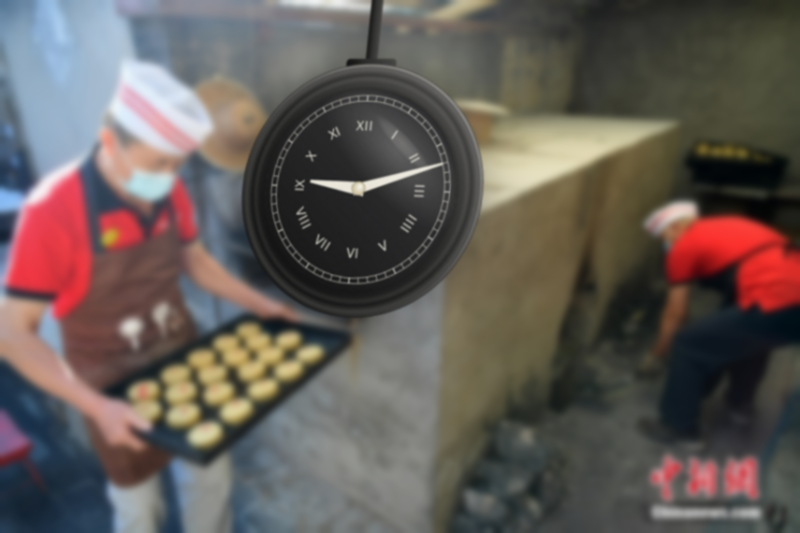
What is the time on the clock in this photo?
9:12
